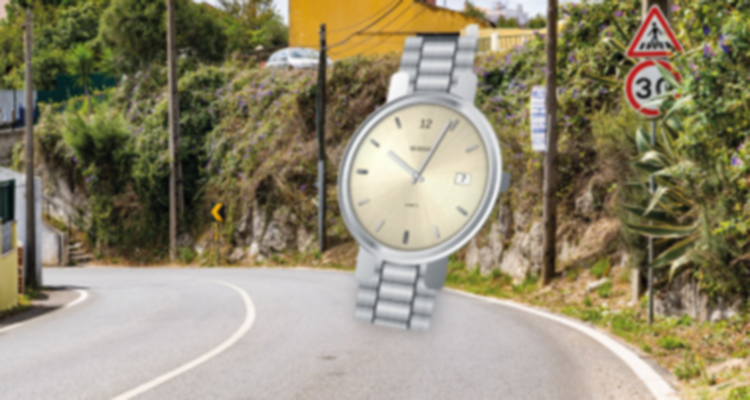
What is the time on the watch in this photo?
10:04
